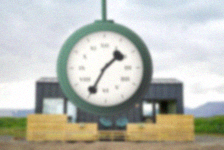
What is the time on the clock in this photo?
1:35
